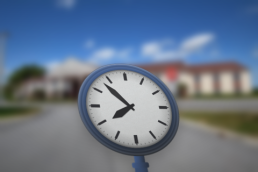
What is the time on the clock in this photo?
7:53
